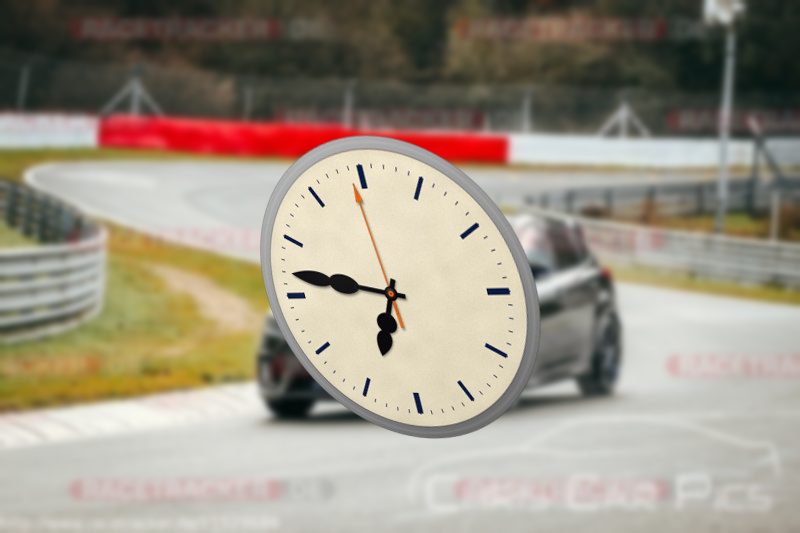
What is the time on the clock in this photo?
6:46:59
